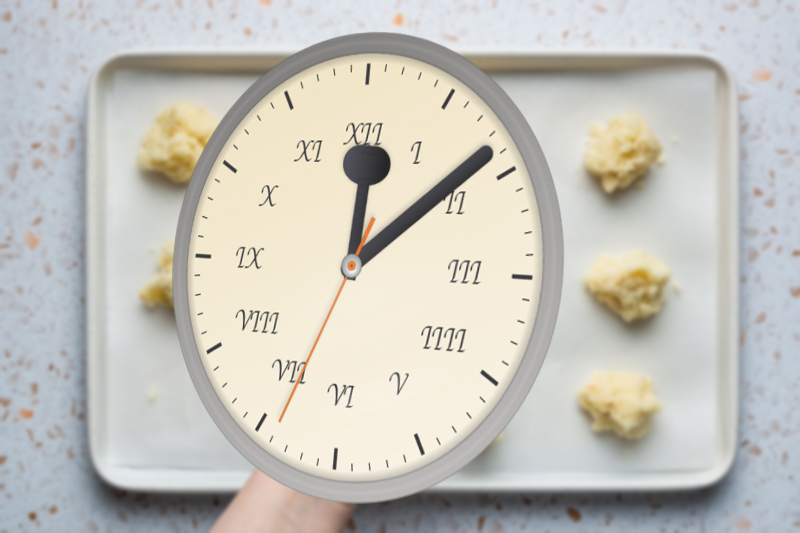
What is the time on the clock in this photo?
12:08:34
